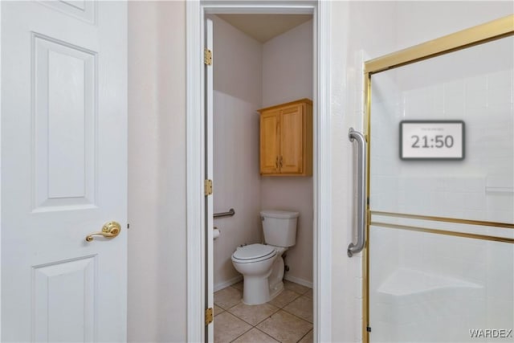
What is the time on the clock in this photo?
21:50
